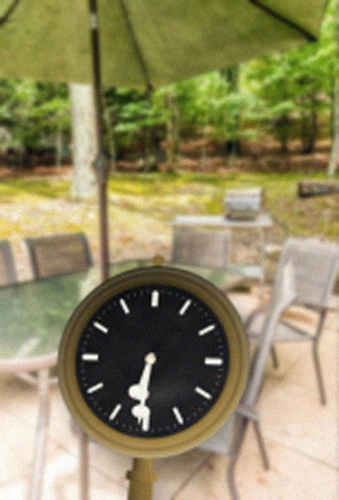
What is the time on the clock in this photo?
6:31
